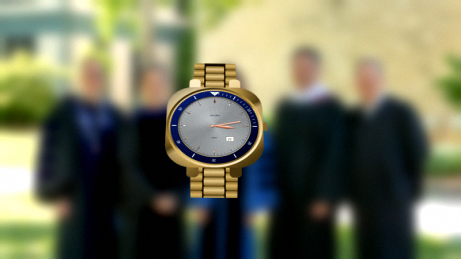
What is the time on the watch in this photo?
3:13
